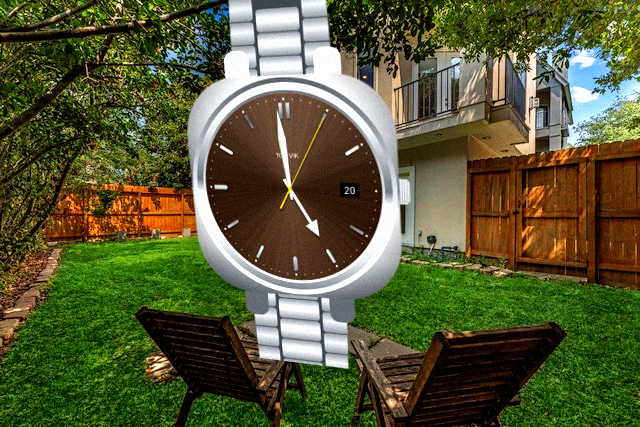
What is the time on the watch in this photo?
4:59:05
